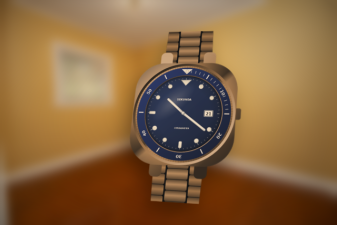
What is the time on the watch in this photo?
10:21
